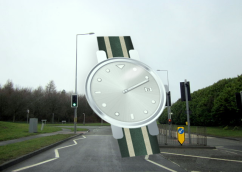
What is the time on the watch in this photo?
2:11
